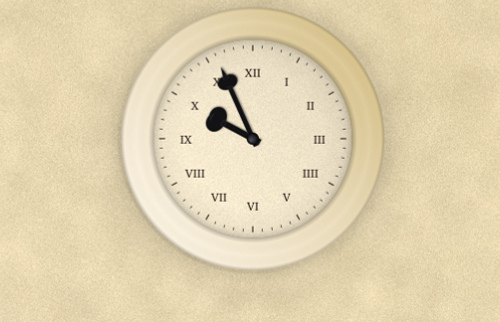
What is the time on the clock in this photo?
9:56
